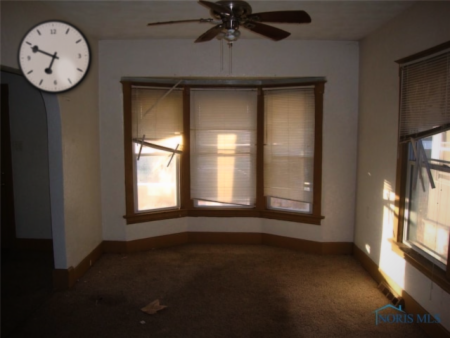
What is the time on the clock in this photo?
6:49
